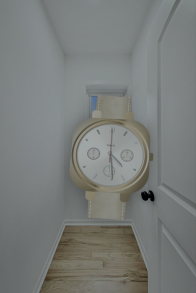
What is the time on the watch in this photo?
4:29
